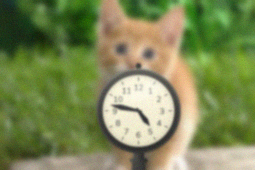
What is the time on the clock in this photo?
4:47
